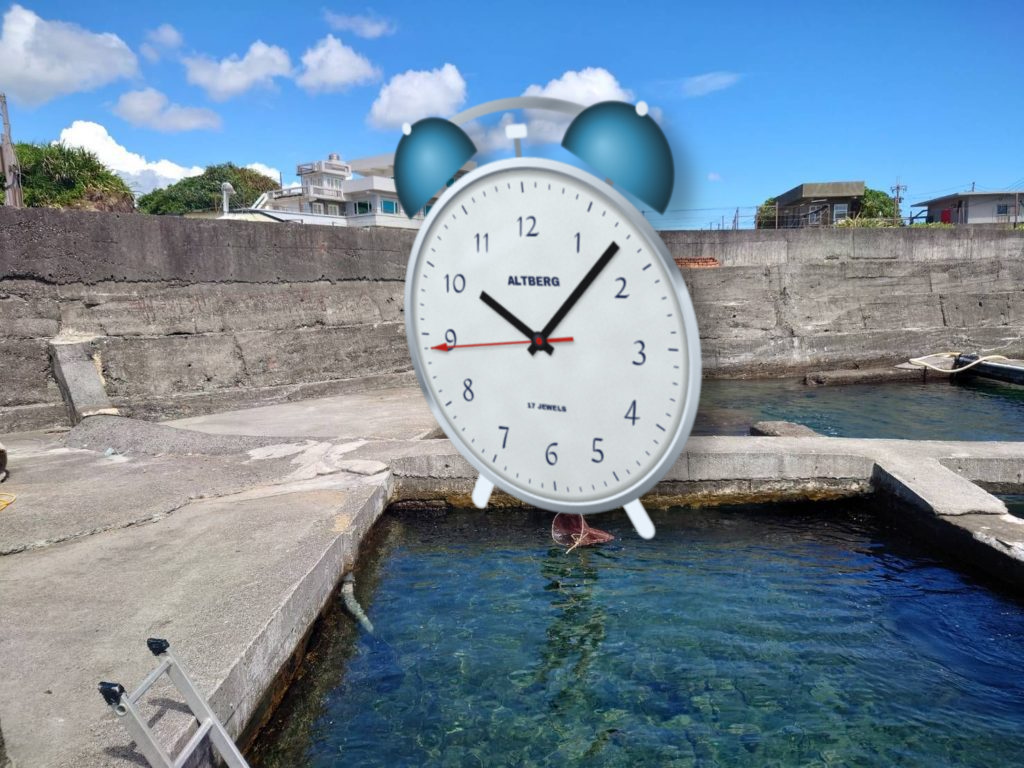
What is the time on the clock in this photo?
10:07:44
